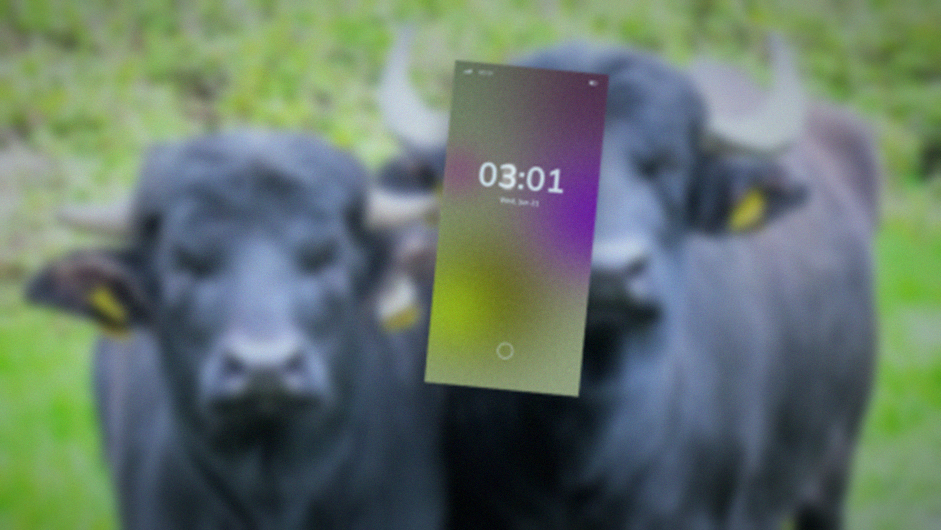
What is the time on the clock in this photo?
3:01
